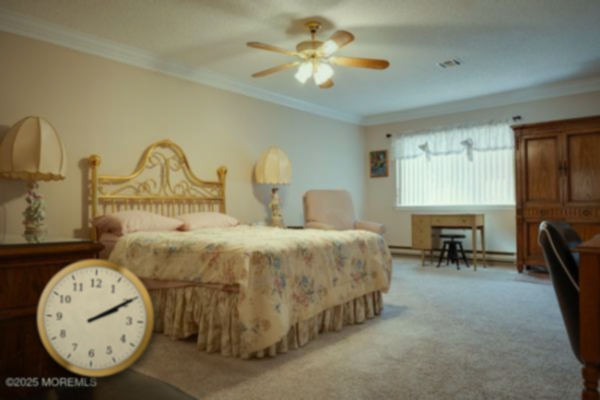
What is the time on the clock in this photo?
2:10
